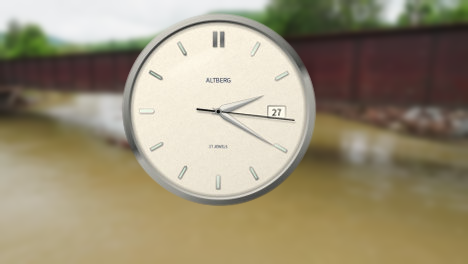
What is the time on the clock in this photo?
2:20:16
